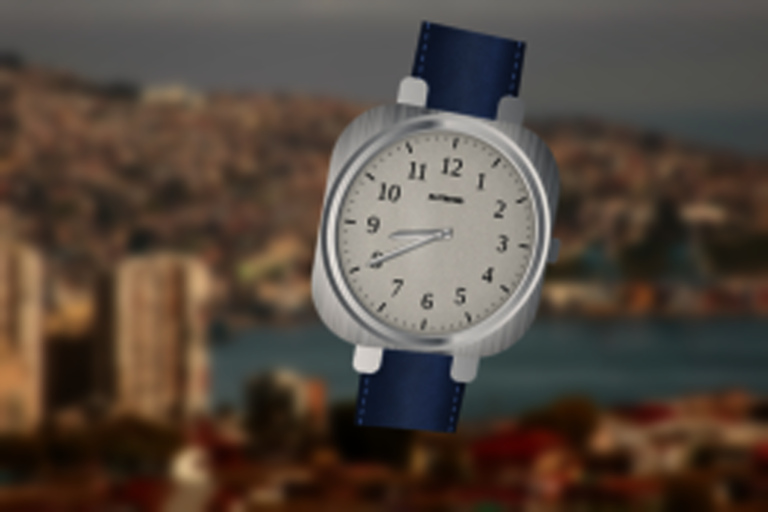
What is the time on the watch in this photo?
8:40
